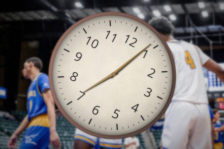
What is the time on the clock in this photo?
7:04
